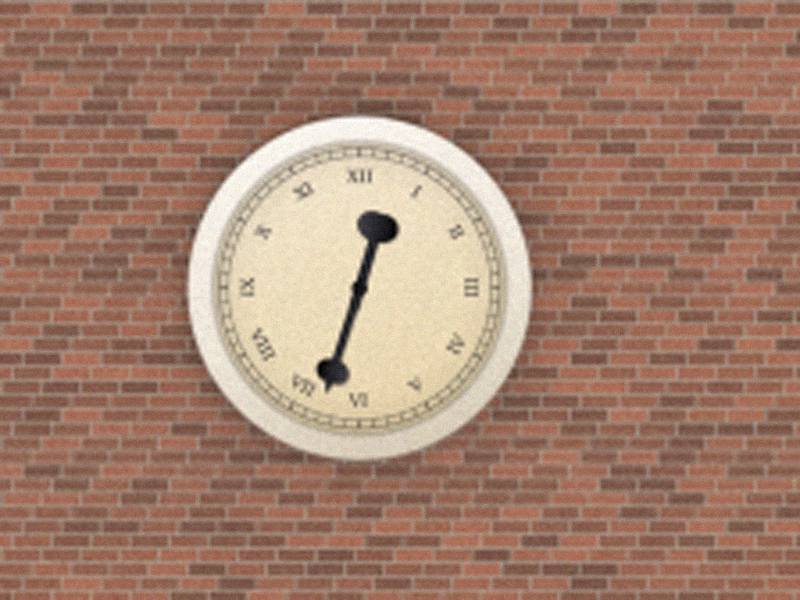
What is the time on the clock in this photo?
12:33
